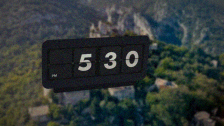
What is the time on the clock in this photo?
5:30
